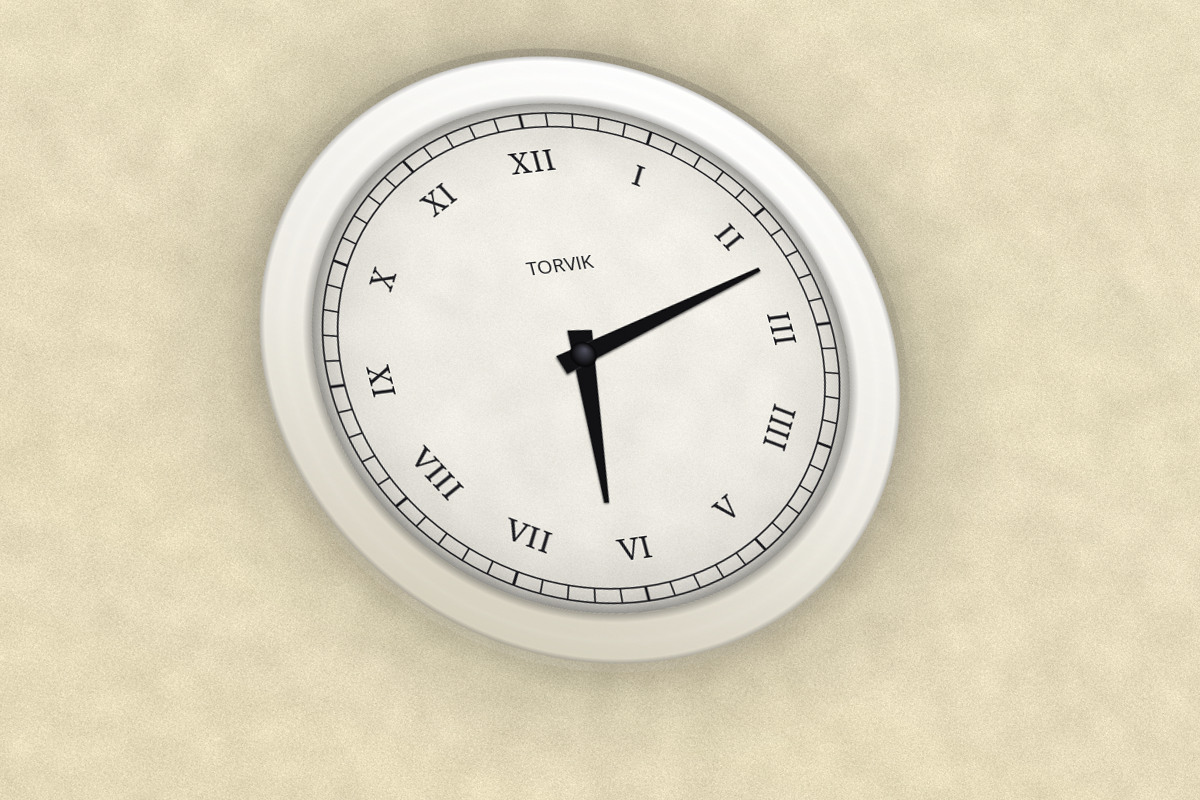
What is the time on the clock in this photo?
6:12
